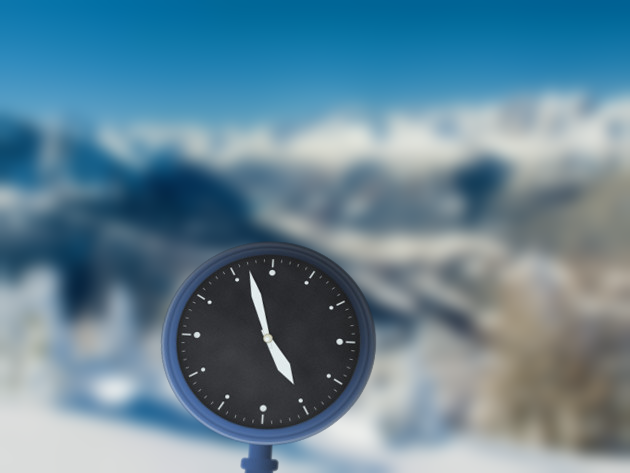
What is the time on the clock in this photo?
4:57
